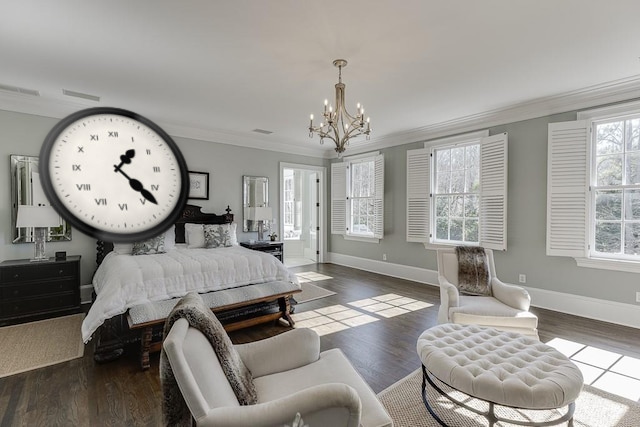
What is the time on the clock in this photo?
1:23
